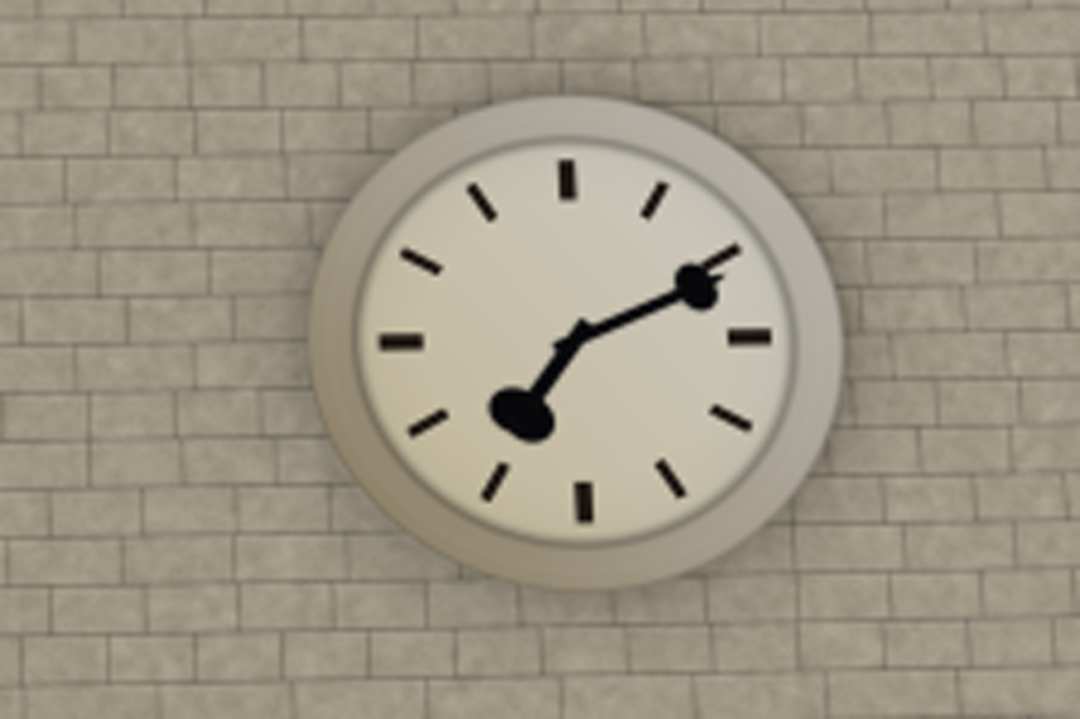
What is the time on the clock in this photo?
7:11
